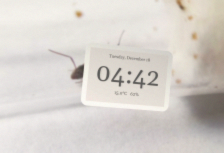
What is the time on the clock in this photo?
4:42
